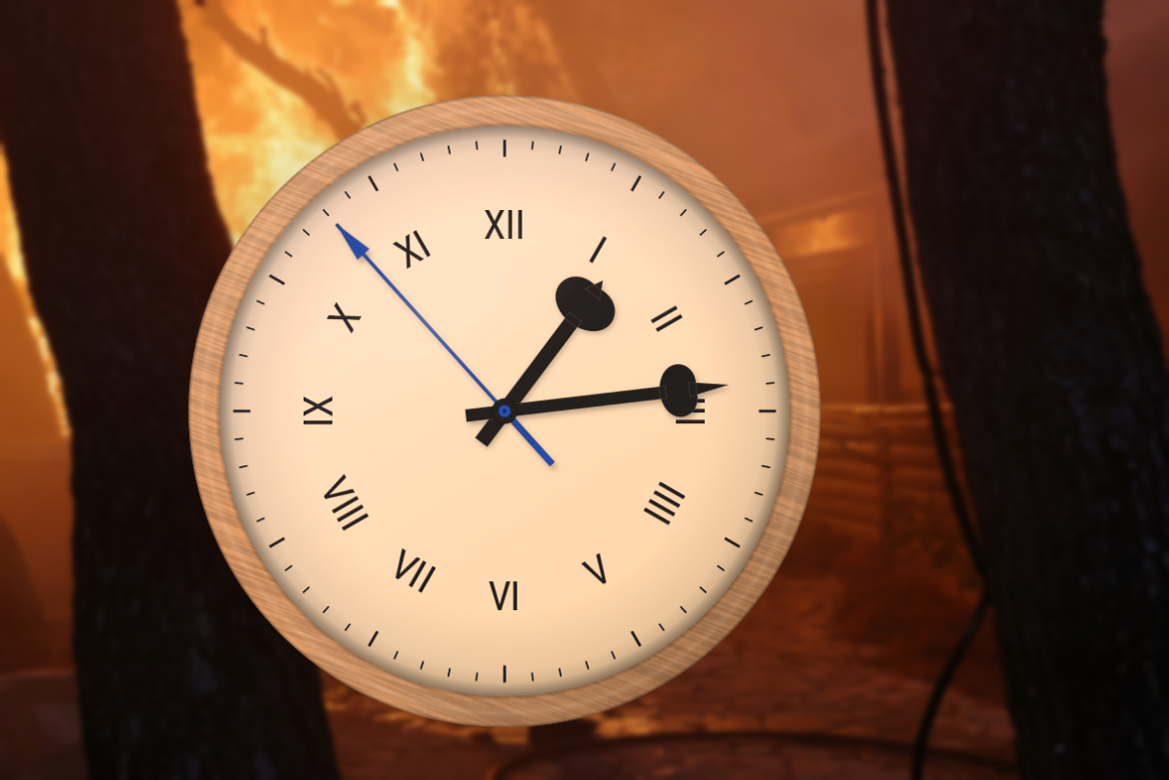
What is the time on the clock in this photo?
1:13:53
